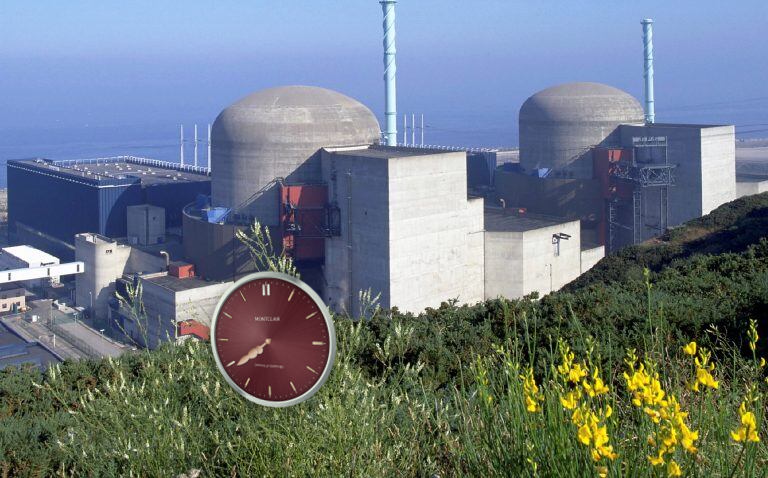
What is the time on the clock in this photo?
7:39
